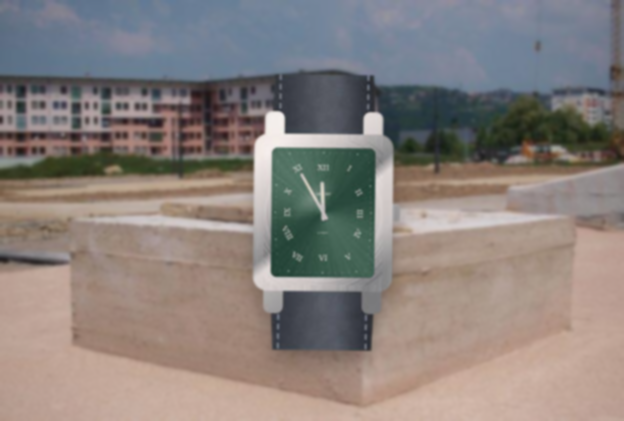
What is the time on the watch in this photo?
11:55
